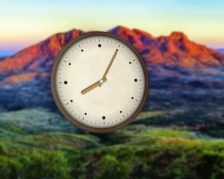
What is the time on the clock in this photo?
8:05
